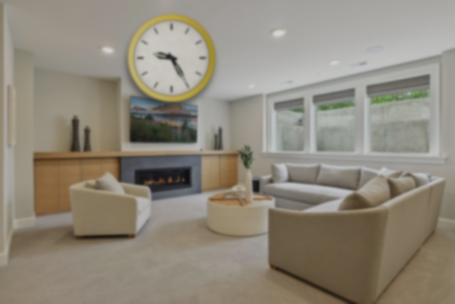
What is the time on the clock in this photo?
9:25
